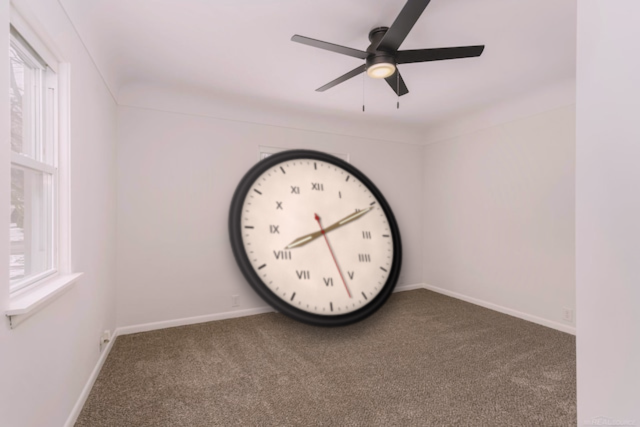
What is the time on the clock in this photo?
8:10:27
